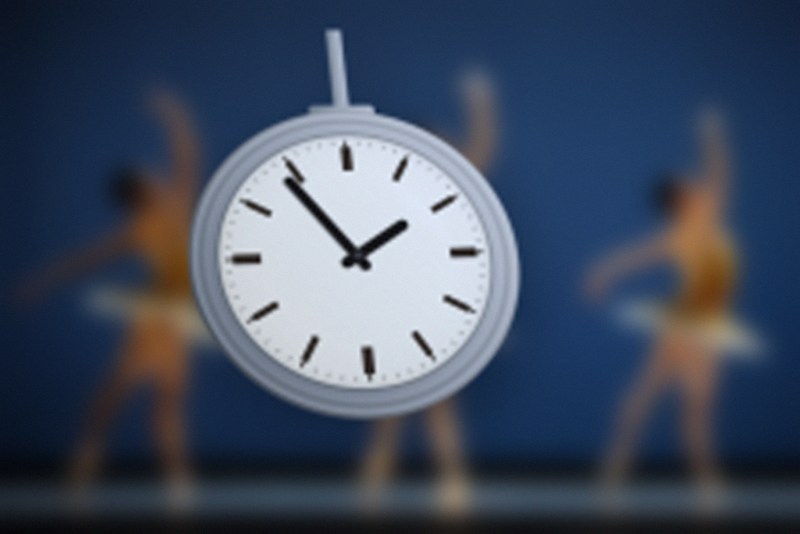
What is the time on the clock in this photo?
1:54
